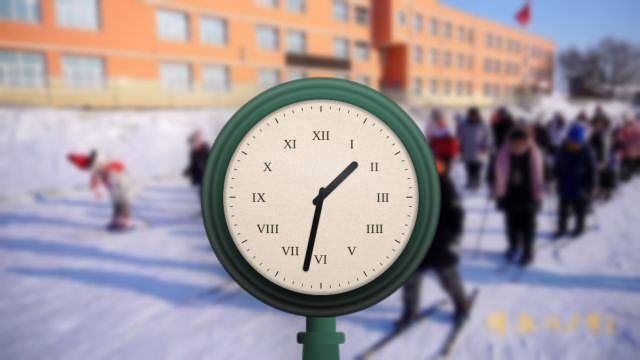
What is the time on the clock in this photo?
1:32
